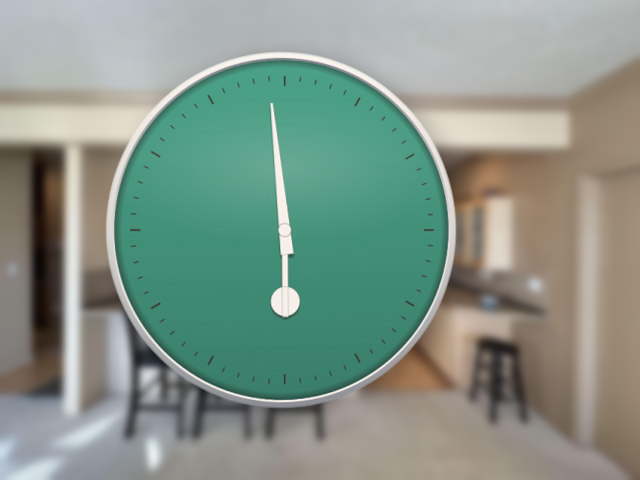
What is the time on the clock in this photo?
5:59
